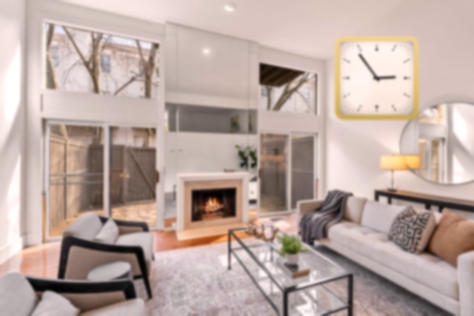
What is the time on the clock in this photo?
2:54
